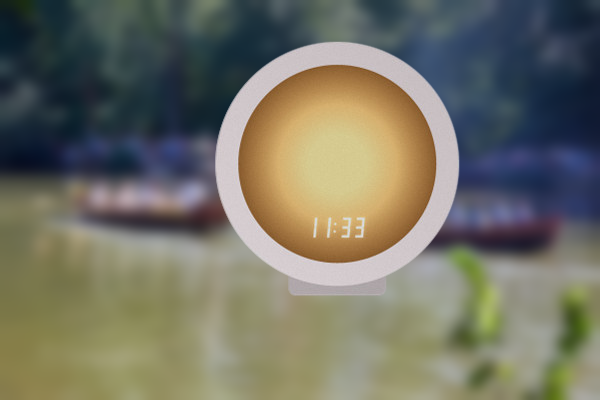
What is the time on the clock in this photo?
11:33
